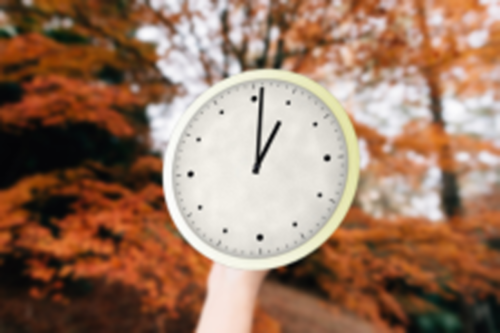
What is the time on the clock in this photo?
1:01
